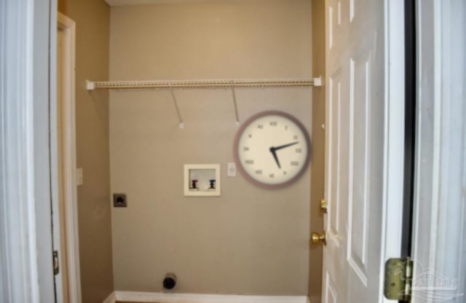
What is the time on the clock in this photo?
5:12
